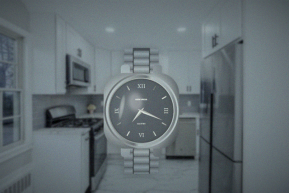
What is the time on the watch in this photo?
7:19
